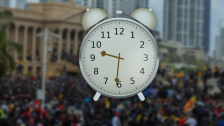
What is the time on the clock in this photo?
9:31
